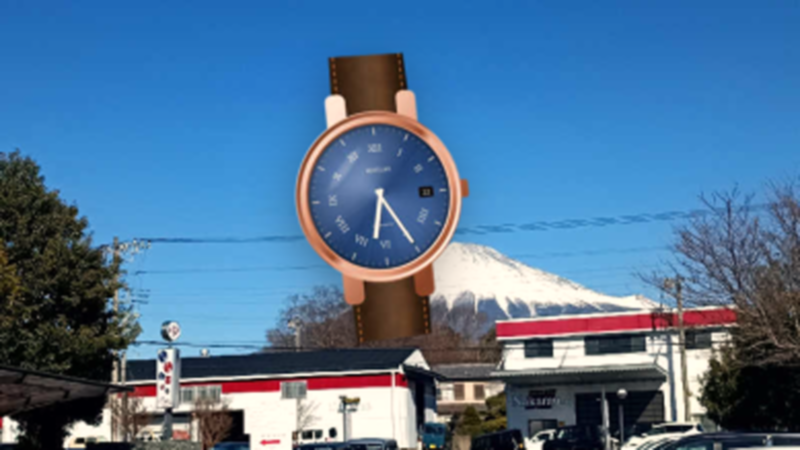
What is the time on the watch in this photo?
6:25
